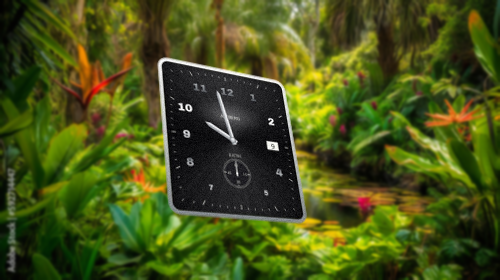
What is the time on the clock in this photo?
9:58
